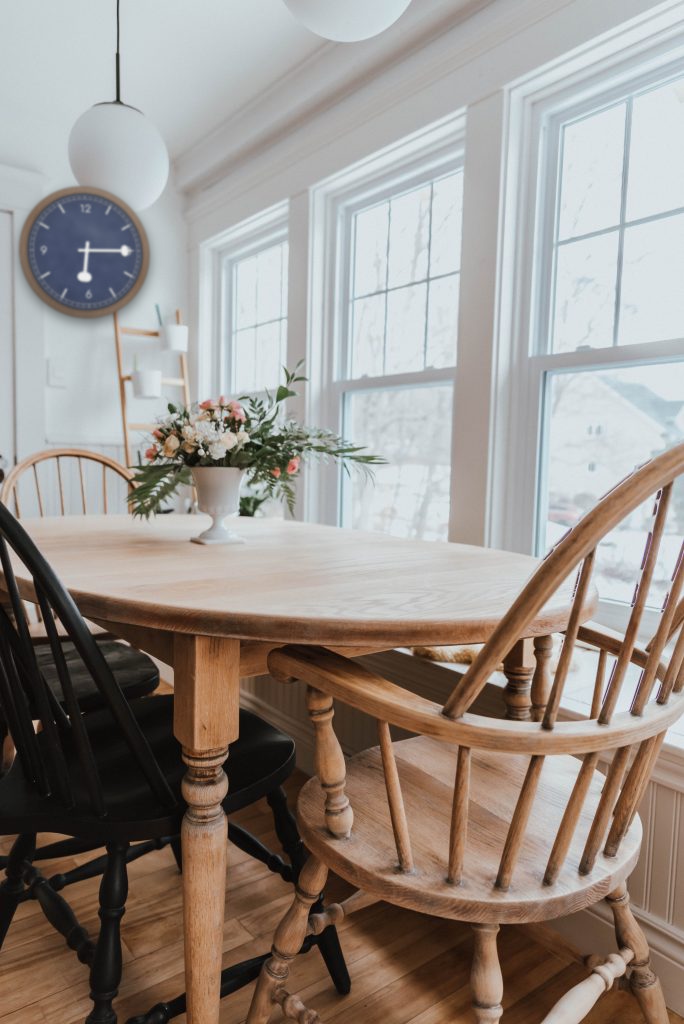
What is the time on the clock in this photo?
6:15
